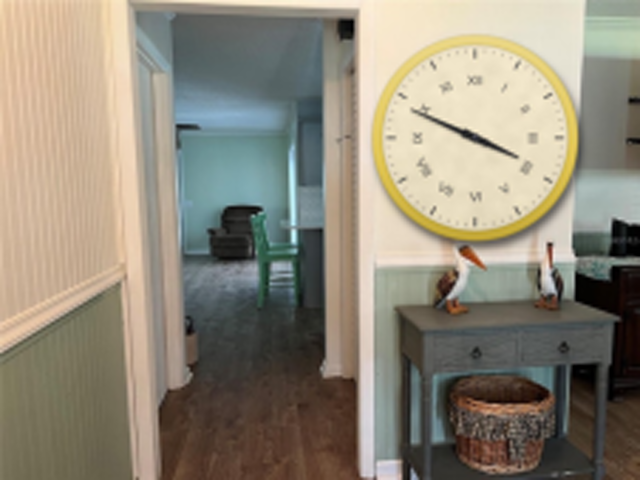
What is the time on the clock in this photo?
3:49
